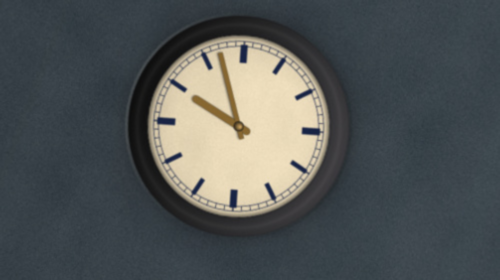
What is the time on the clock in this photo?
9:57
